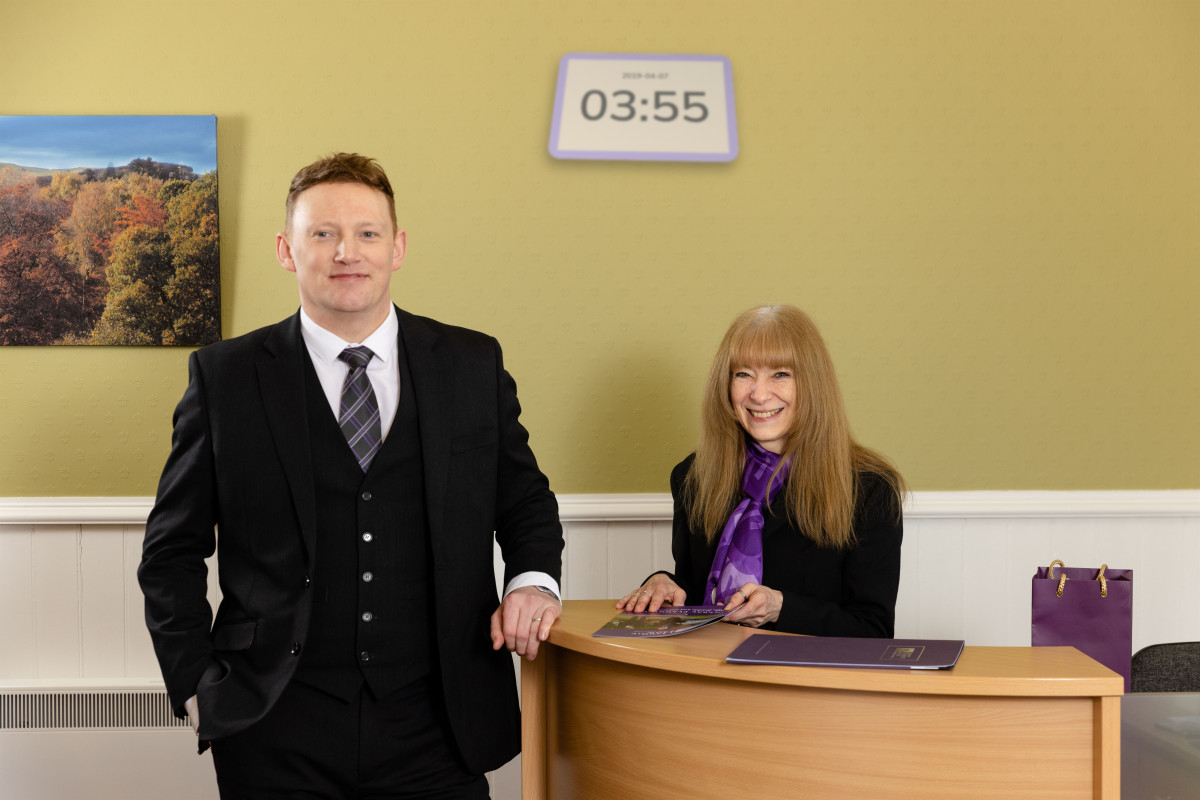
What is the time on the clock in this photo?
3:55
